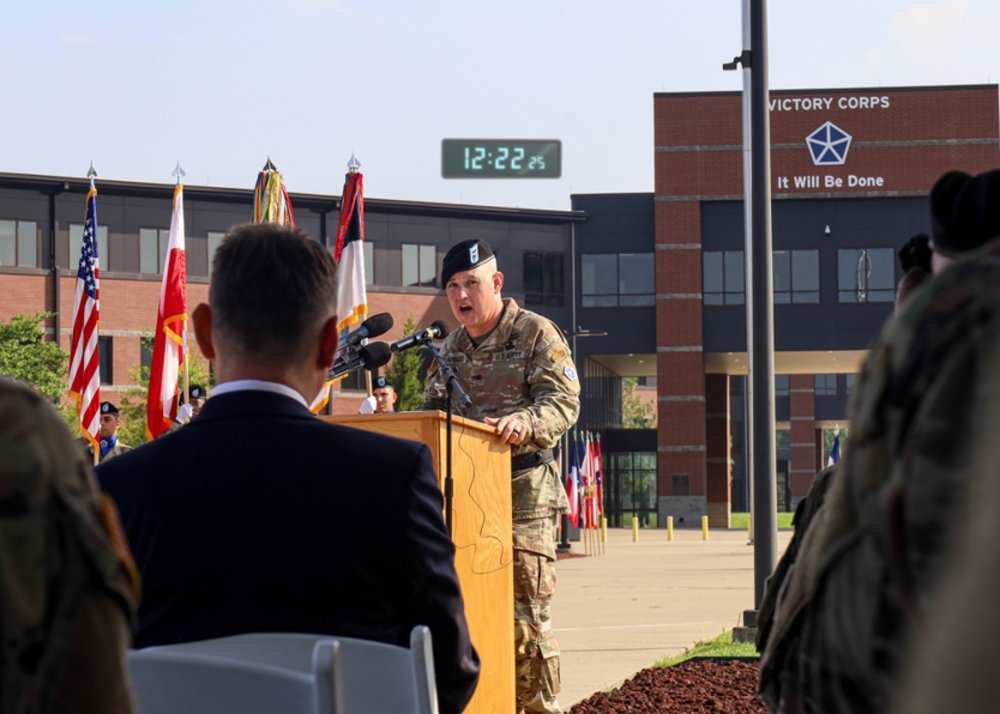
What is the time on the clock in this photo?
12:22:25
